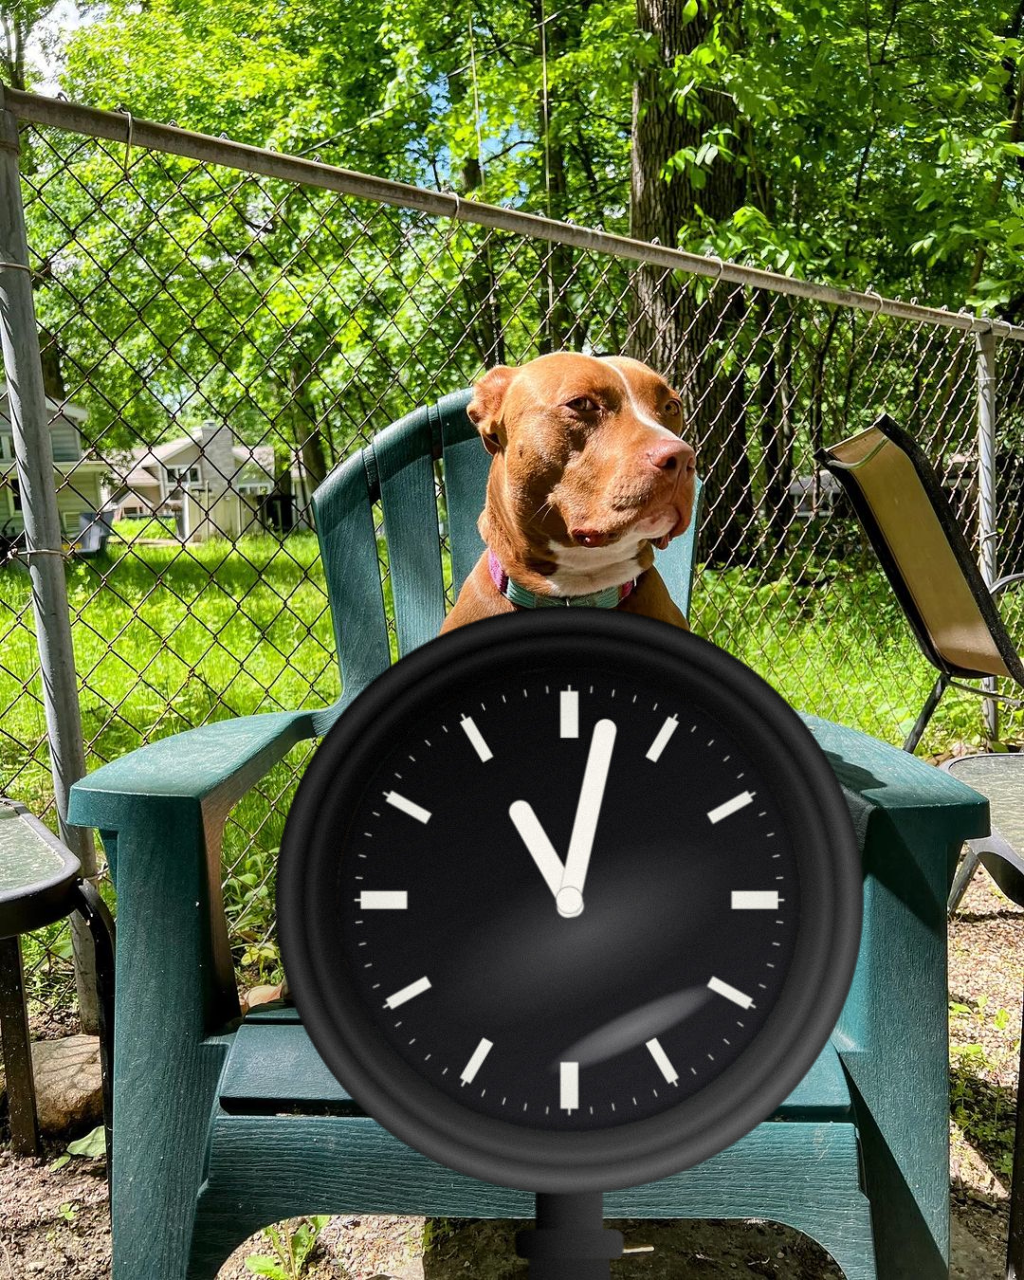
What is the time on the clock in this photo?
11:02
